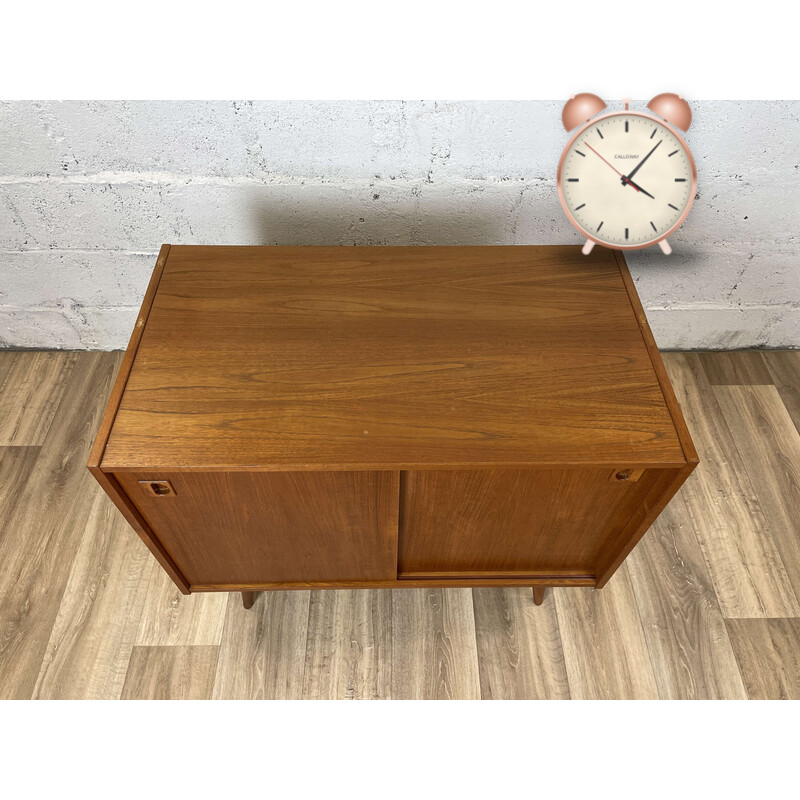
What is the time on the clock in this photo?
4:06:52
